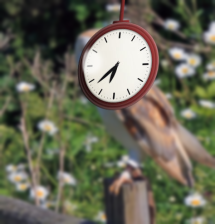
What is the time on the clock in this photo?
6:38
